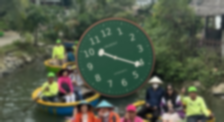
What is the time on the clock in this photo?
10:21
